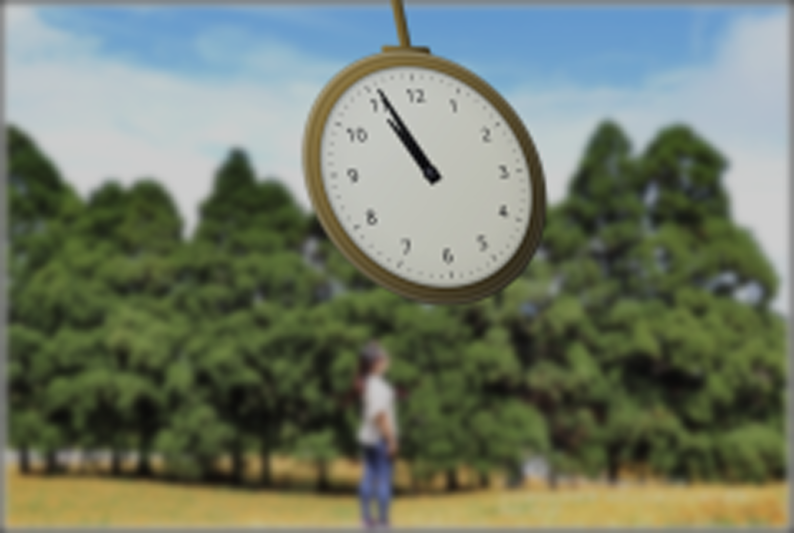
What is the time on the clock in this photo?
10:56
